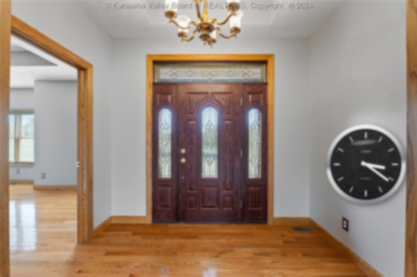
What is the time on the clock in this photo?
3:21
